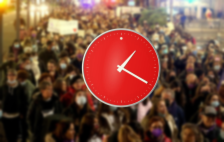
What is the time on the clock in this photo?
1:20
